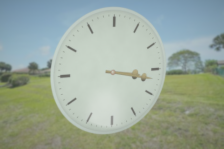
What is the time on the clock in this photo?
3:17
